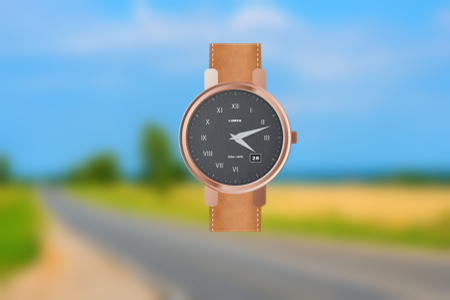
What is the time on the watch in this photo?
4:12
